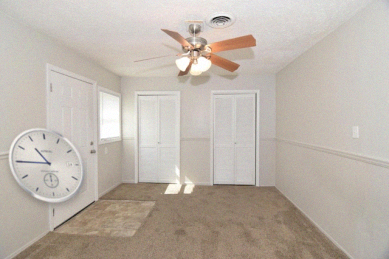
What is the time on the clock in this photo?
10:45
